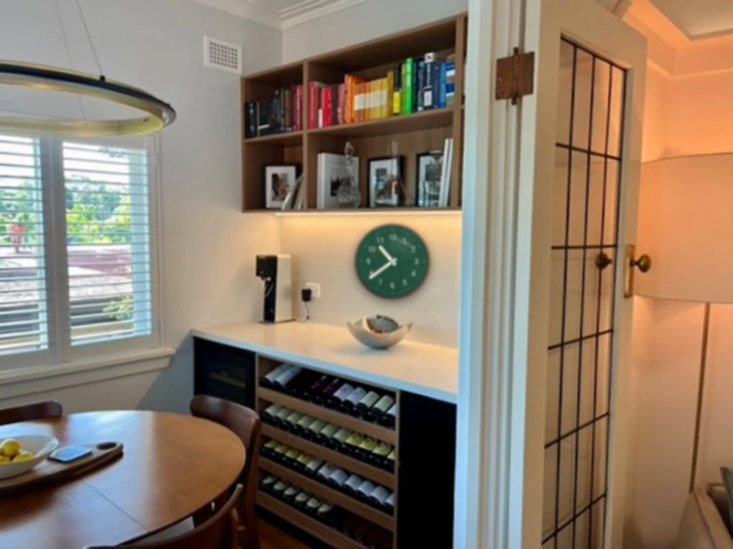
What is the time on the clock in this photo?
10:39
